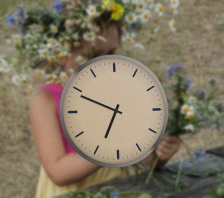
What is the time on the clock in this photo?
6:49
